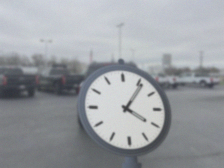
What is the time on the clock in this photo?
4:06
